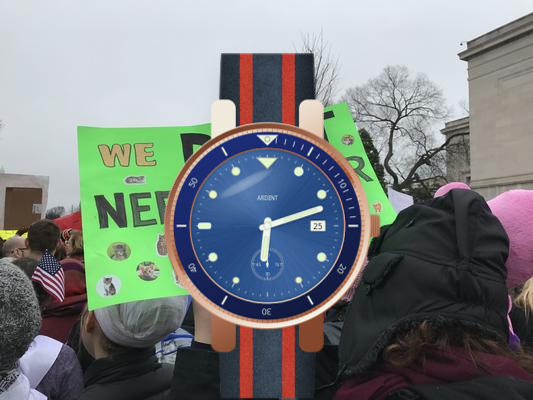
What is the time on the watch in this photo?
6:12
